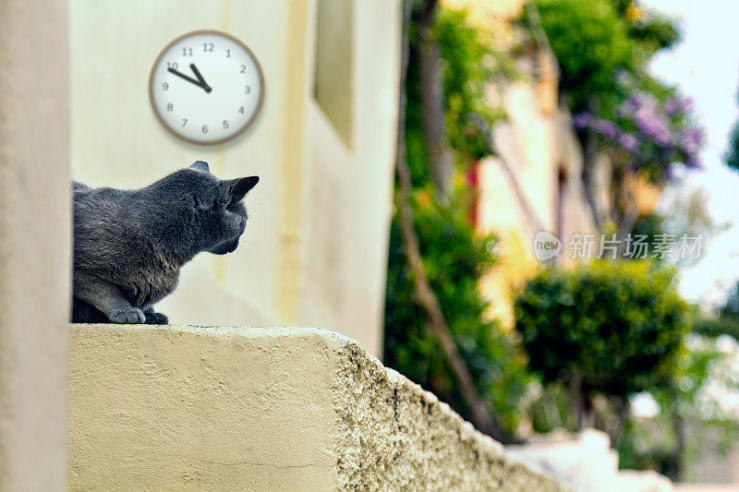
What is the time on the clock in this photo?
10:49
